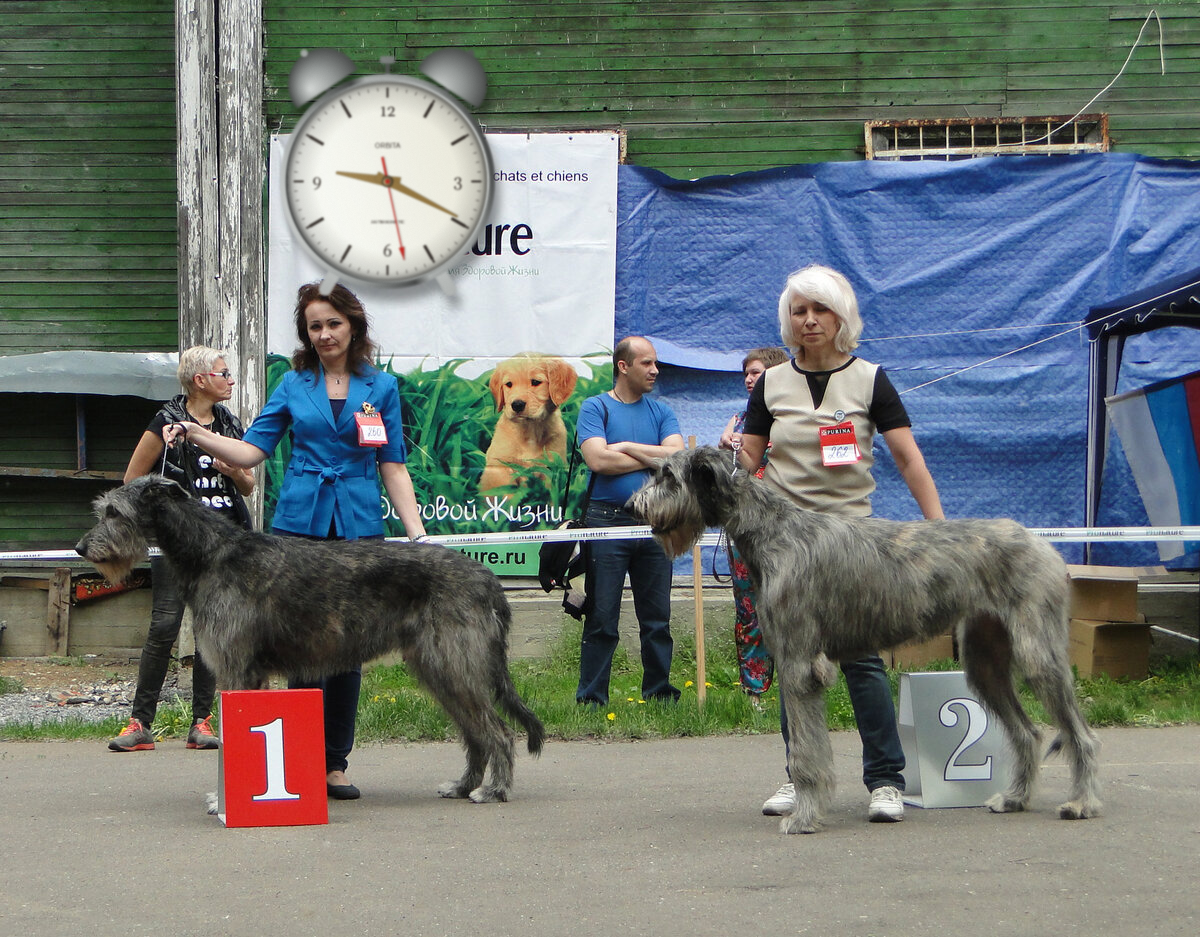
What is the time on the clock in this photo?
9:19:28
